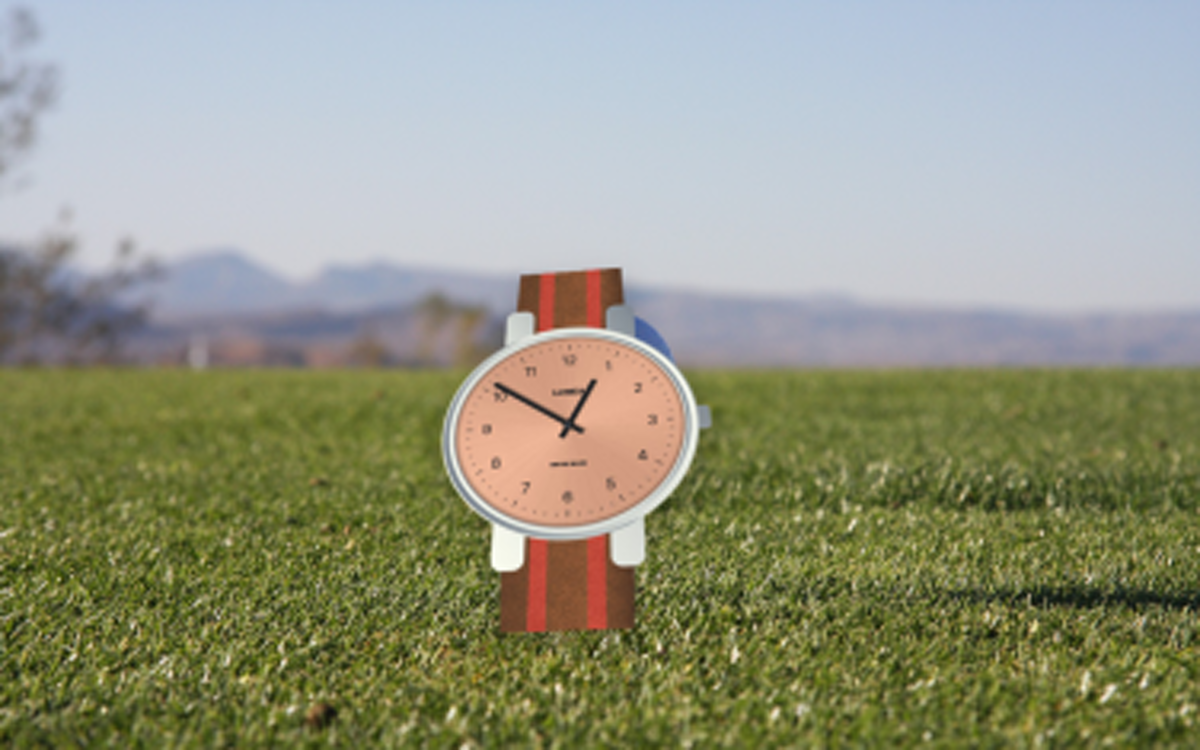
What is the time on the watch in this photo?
12:51
